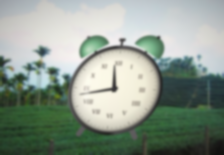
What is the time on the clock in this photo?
11:43
